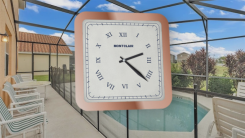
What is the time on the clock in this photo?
2:22
